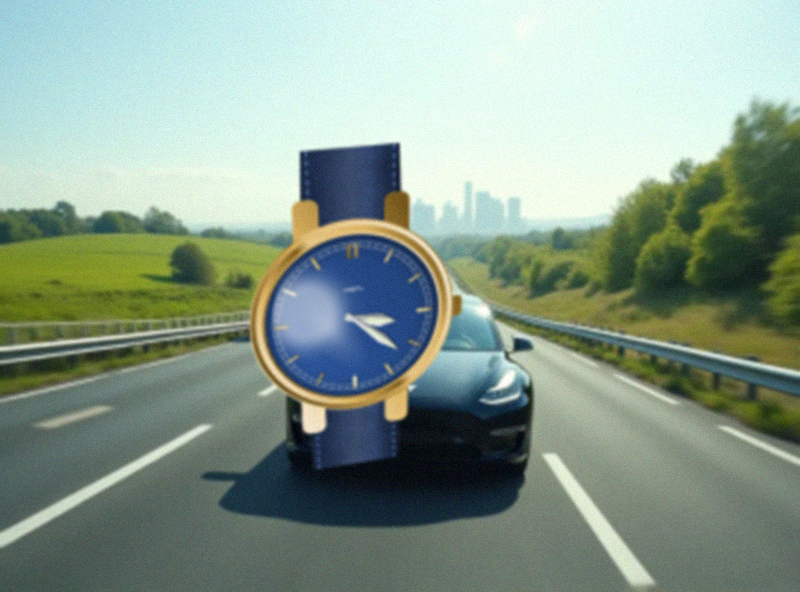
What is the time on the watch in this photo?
3:22
